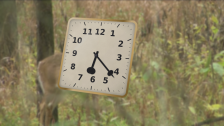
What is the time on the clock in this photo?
6:22
